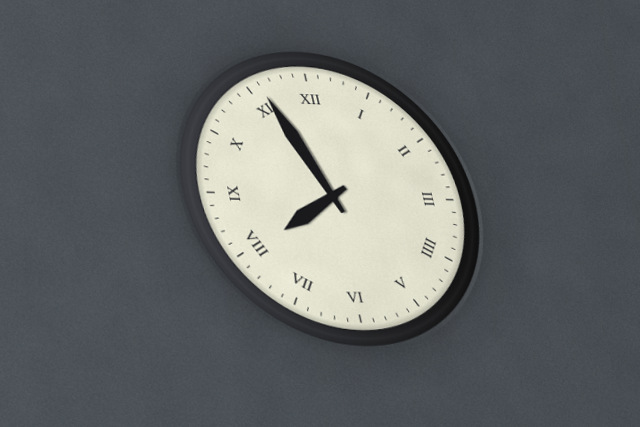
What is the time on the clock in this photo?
7:56
